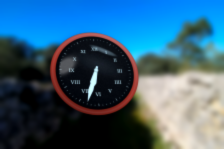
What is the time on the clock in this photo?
6:33
